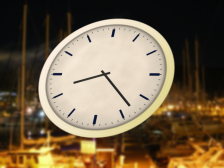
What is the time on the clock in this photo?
8:23
